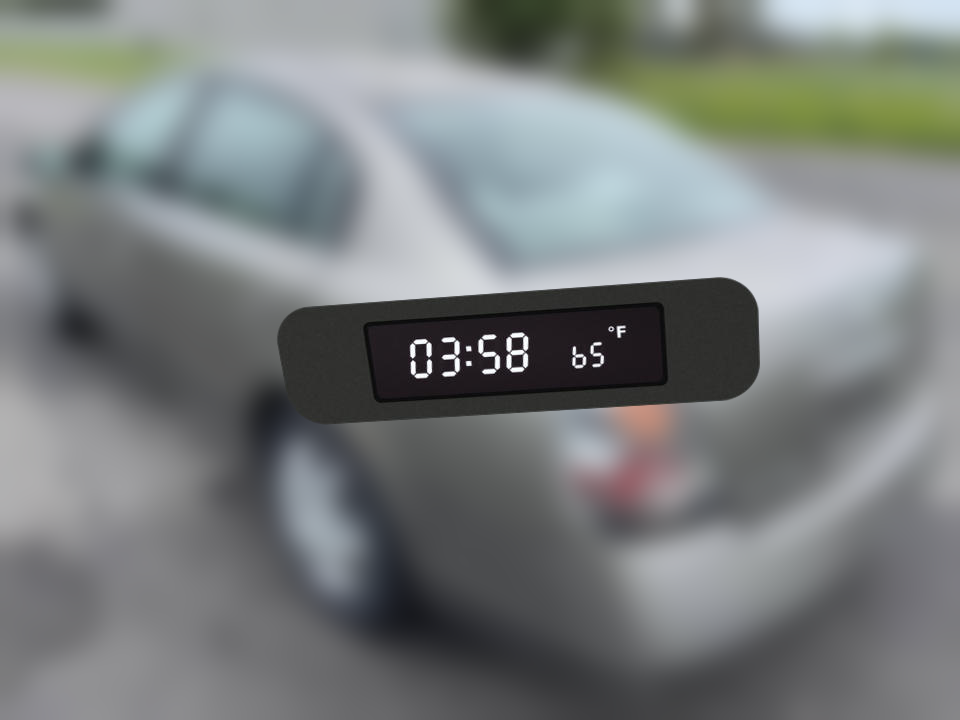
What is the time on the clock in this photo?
3:58
